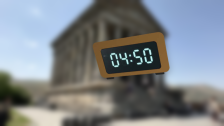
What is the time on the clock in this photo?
4:50
